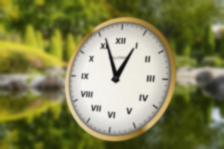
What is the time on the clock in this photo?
12:56
